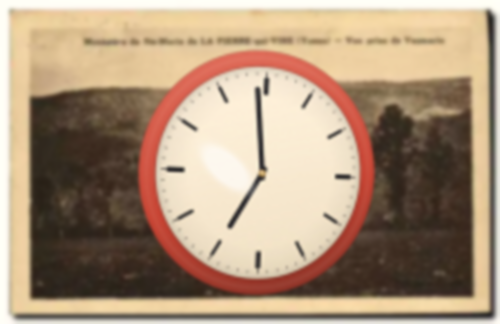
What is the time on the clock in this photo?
6:59
